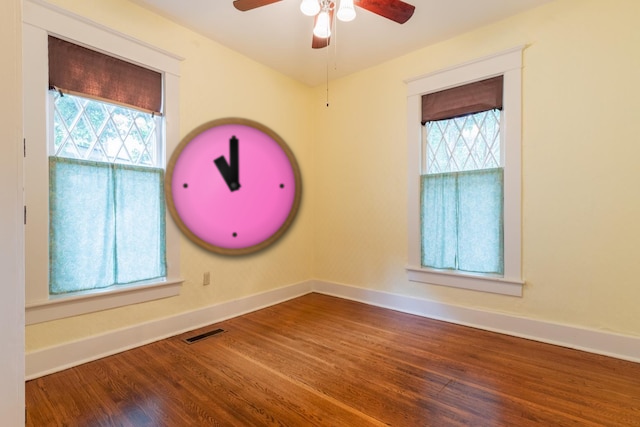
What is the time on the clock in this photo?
11:00
